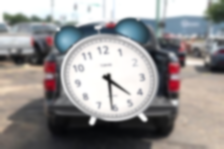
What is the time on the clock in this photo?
4:31
